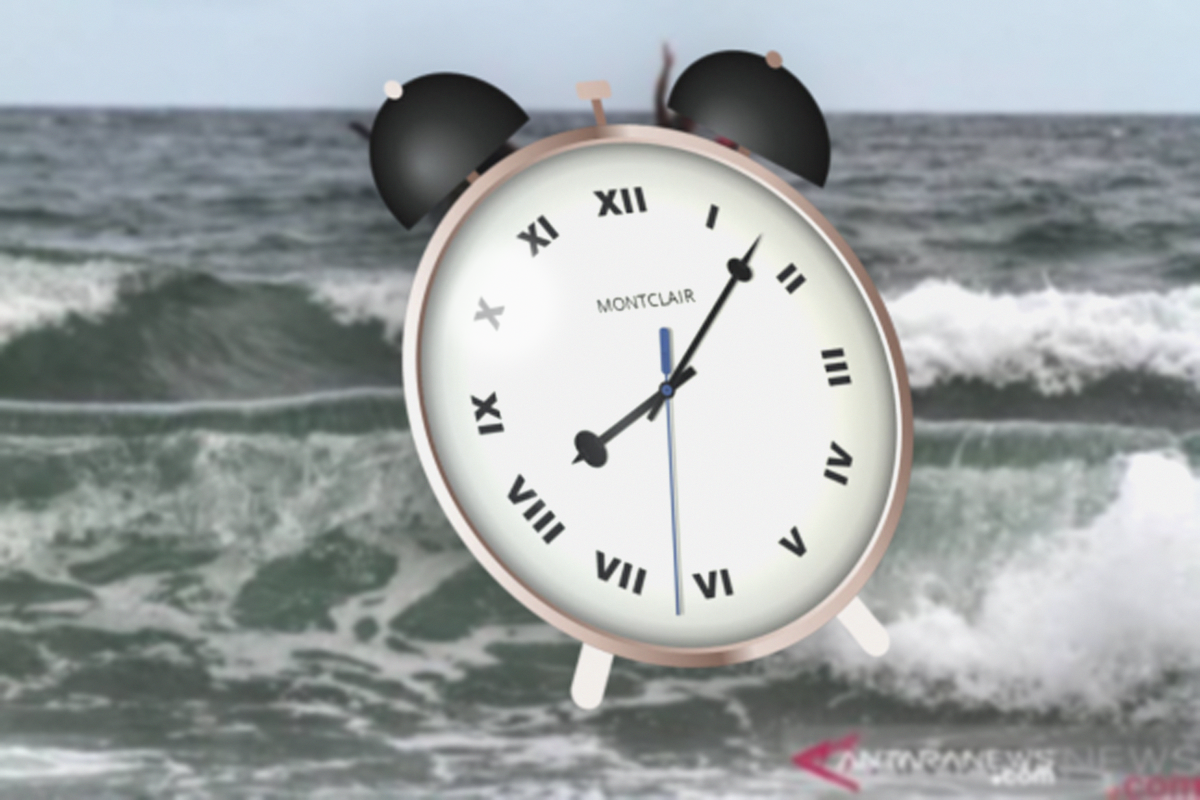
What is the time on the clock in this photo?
8:07:32
